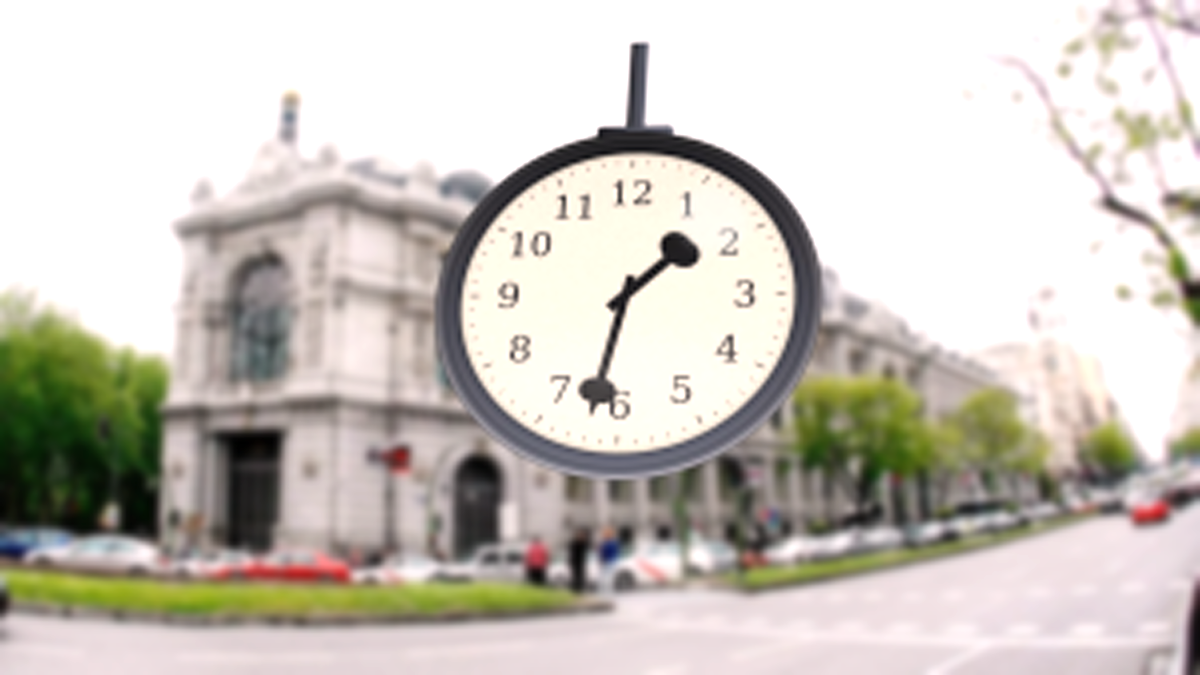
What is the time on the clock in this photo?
1:32
